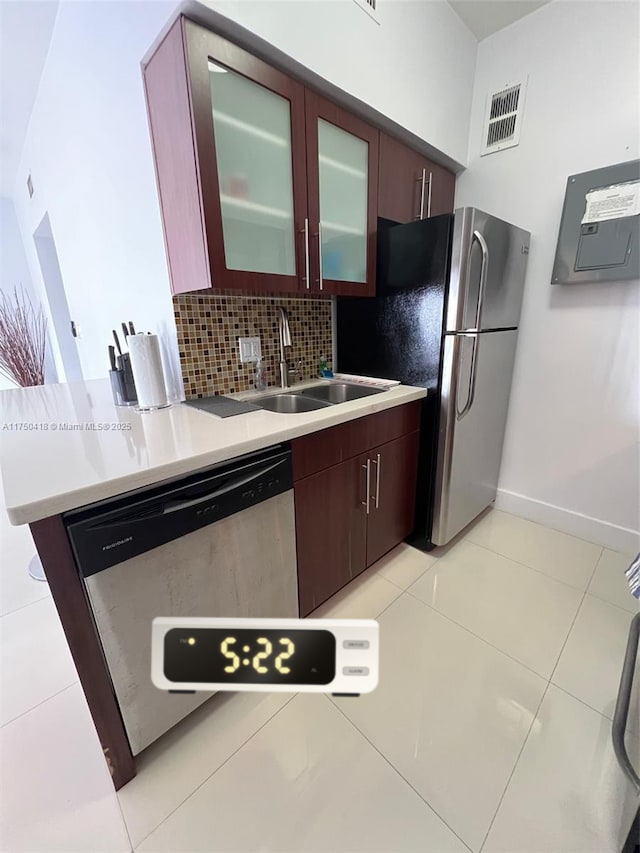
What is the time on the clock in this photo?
5:22
